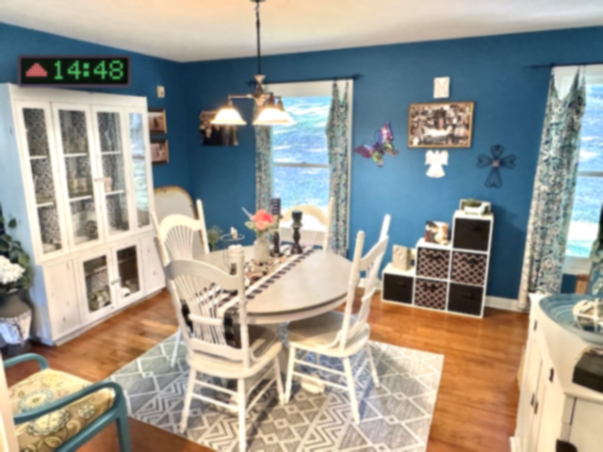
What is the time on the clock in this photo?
14:48
